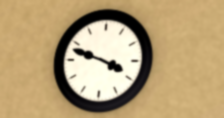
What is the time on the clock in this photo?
3:48
